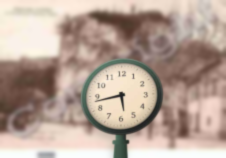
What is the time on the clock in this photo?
5:43
